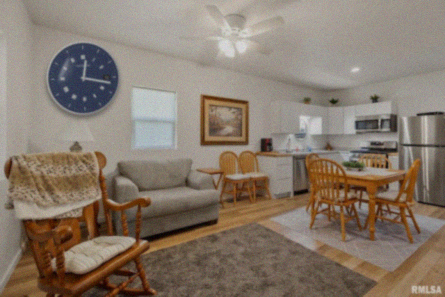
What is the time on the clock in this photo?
12:17
